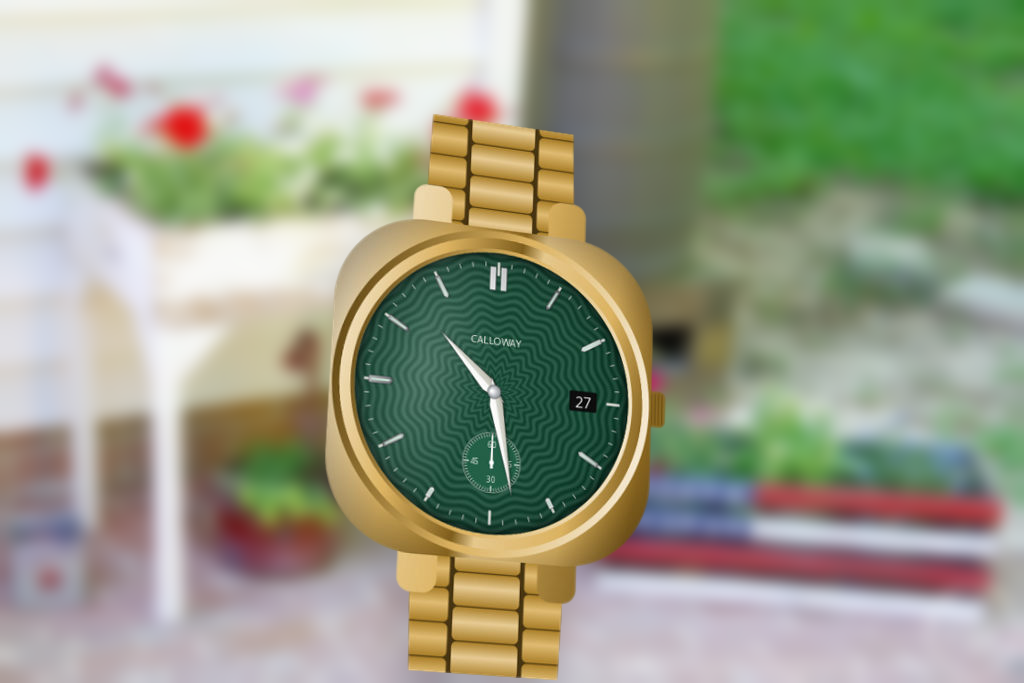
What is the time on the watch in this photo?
10:28
